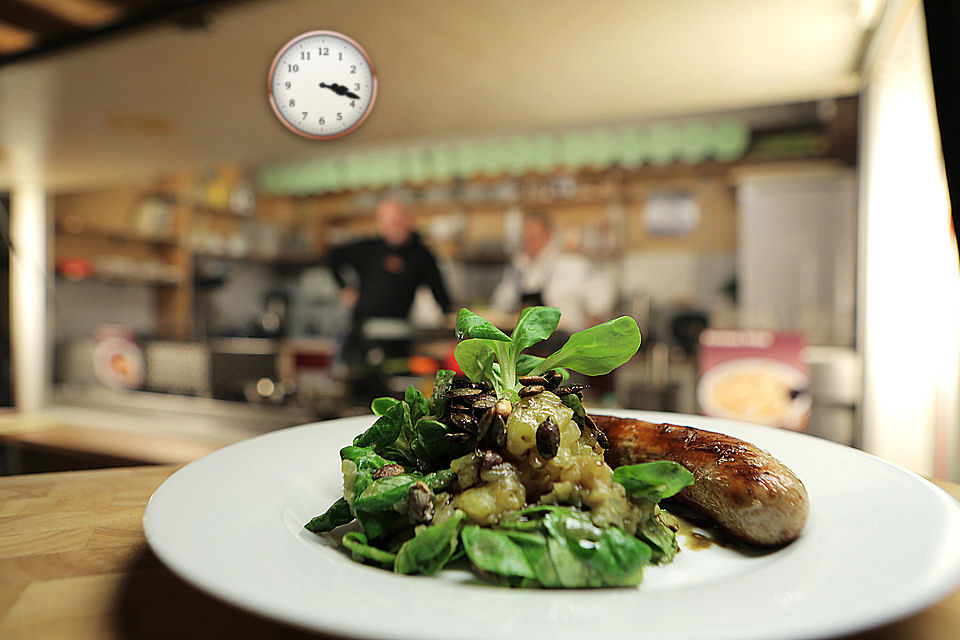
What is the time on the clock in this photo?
3:18
